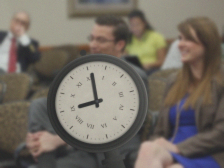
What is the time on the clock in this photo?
9:01
